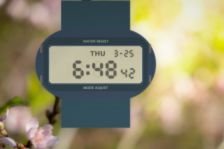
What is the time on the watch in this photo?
6:48:42
